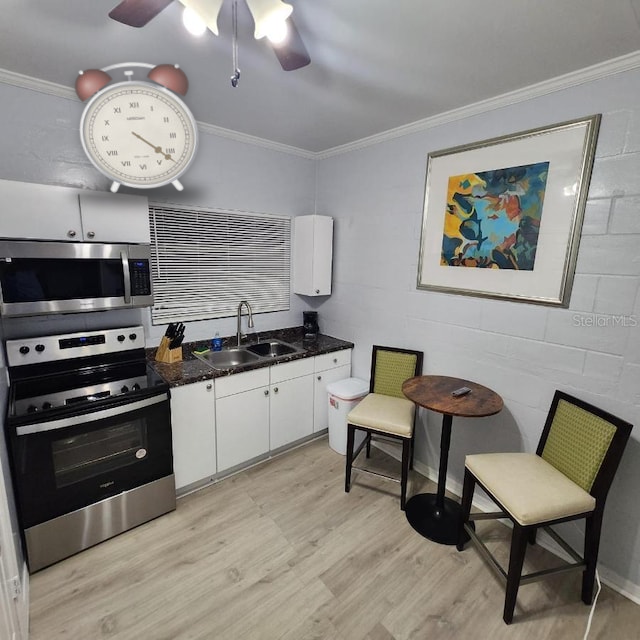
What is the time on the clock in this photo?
4:22
